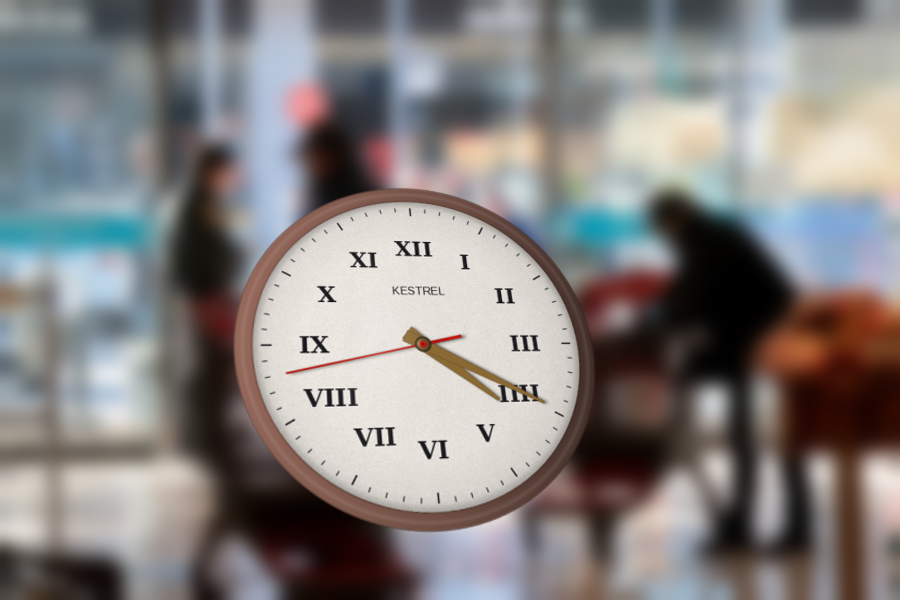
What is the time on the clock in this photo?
4:19:43
